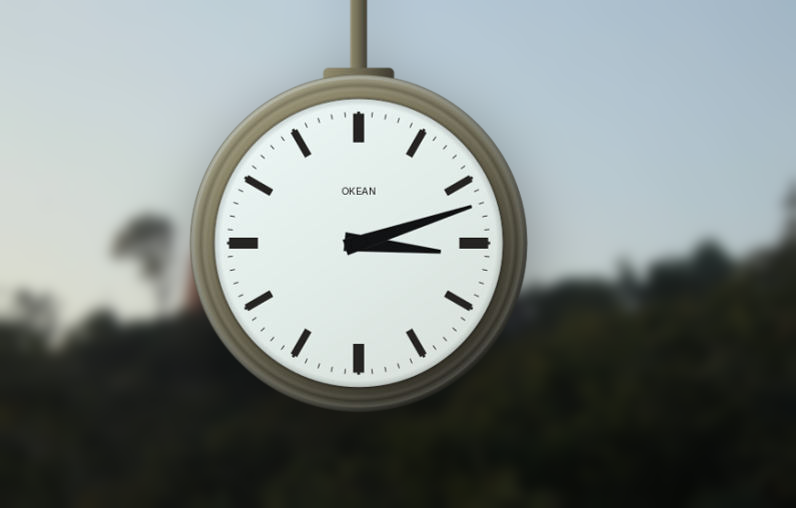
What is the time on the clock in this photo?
3:12
